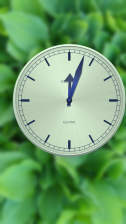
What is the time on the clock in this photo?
12:03
